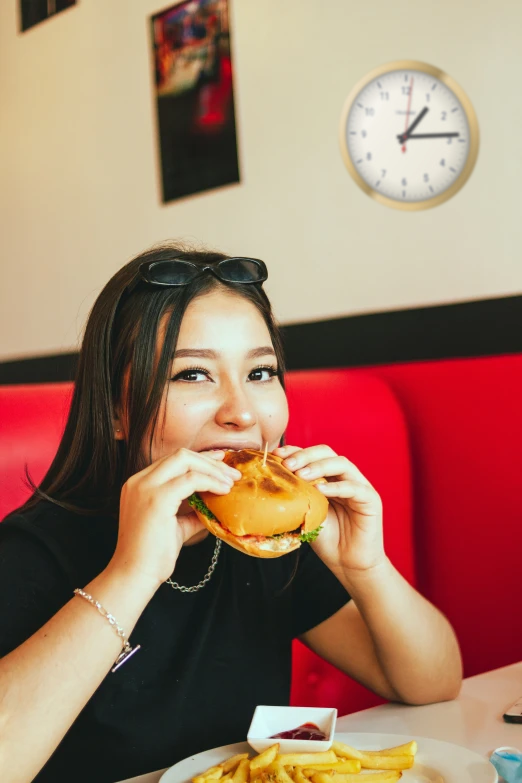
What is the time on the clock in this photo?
1:14:01
